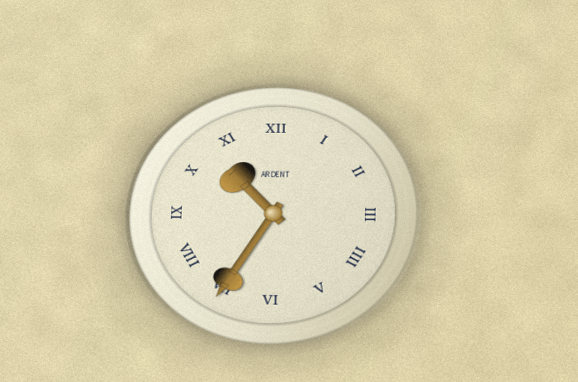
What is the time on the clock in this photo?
10:35
